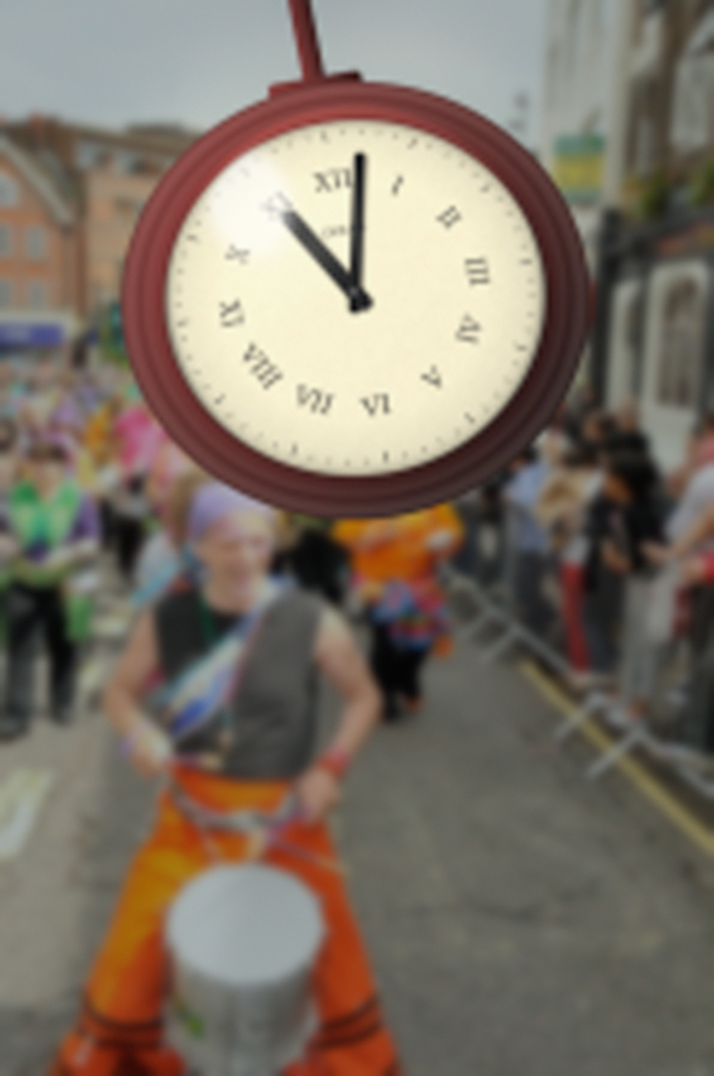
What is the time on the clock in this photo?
11:02
